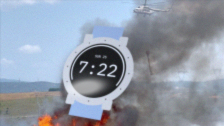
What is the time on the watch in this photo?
7:22
